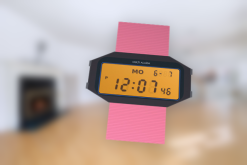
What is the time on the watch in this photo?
12:07:46
